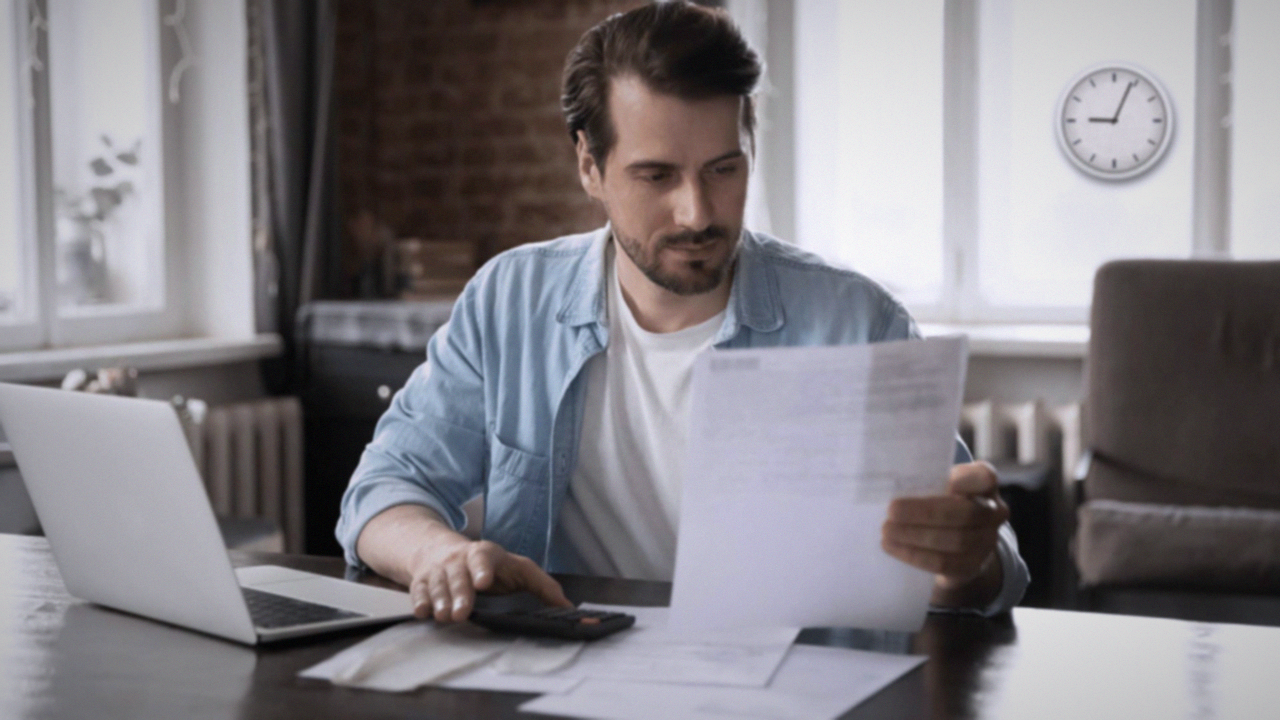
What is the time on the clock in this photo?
9:04
